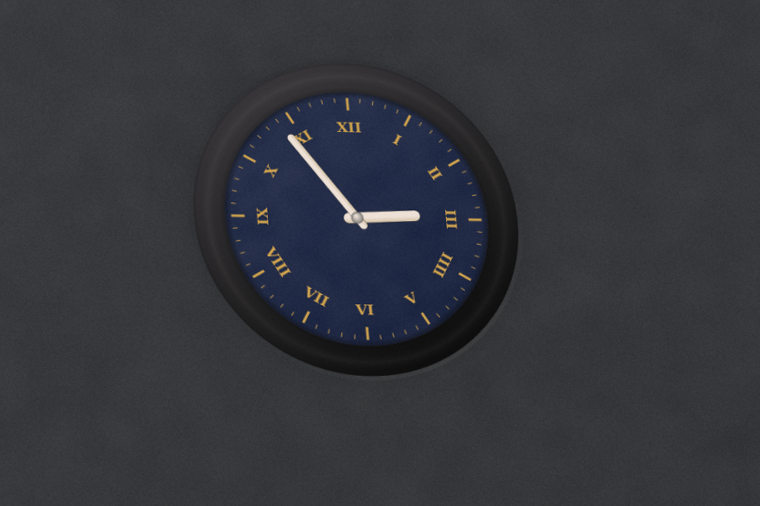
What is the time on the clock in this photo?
2:54
